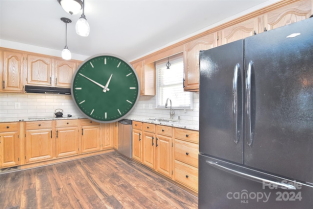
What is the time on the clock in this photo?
12:50
